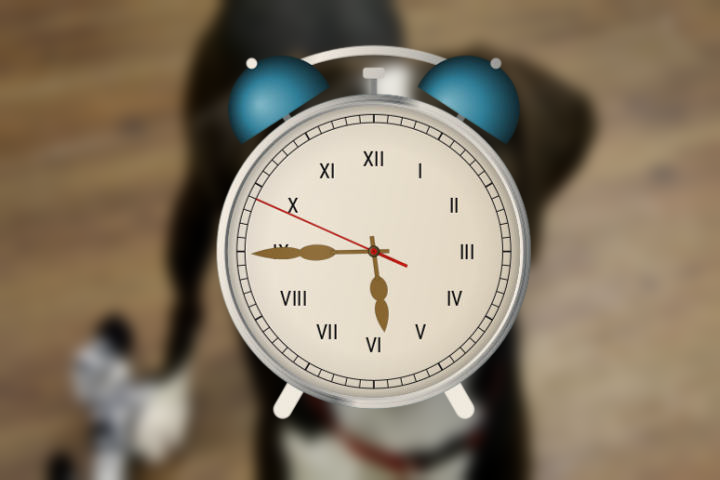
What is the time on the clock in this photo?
5:44:49
